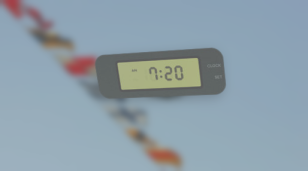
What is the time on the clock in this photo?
7:20
